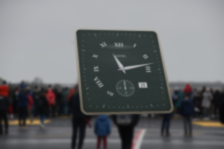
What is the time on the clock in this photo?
11:13
